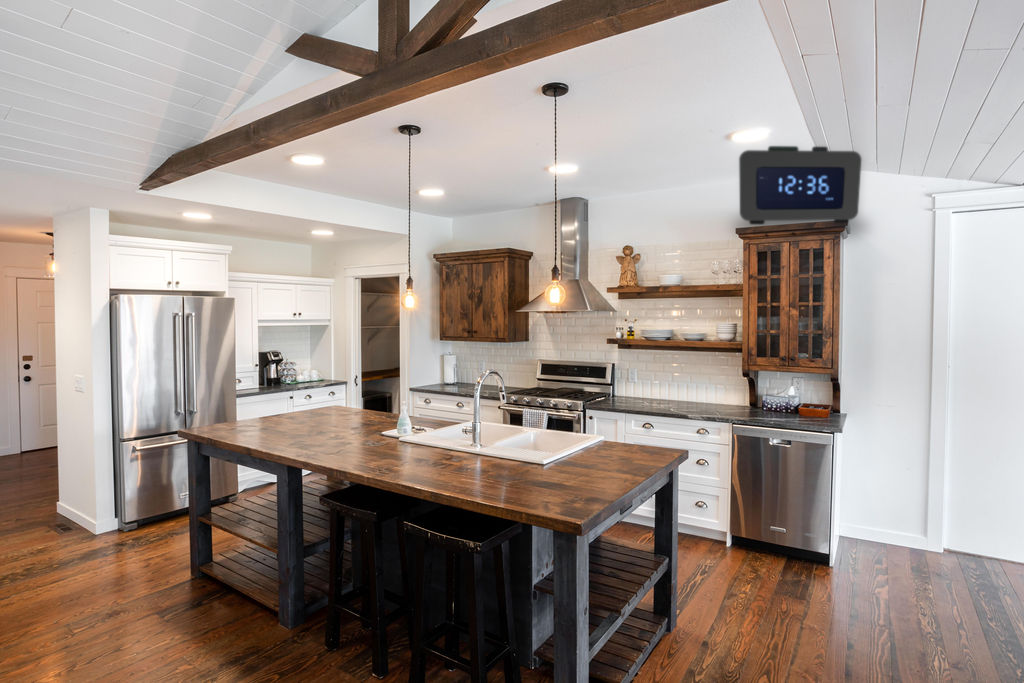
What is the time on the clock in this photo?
12:36
